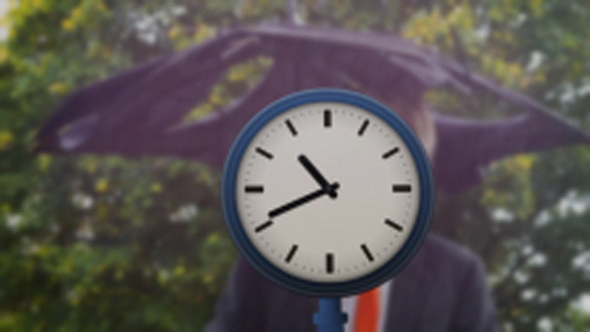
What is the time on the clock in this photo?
10:41
